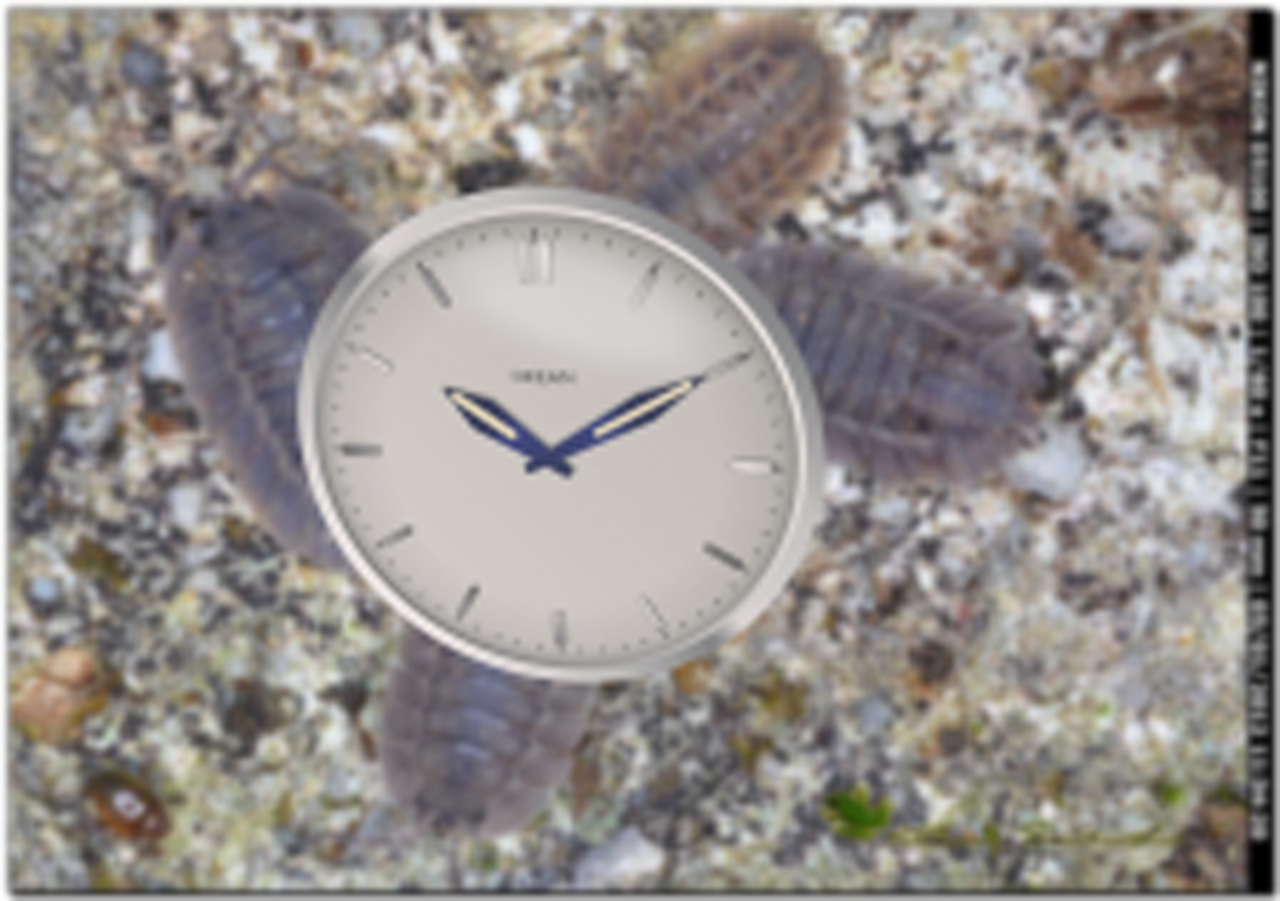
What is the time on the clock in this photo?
10:10
